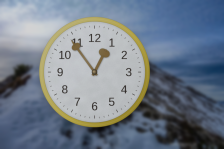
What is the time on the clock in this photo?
12:54
